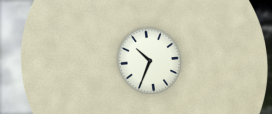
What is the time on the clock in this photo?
10:35
